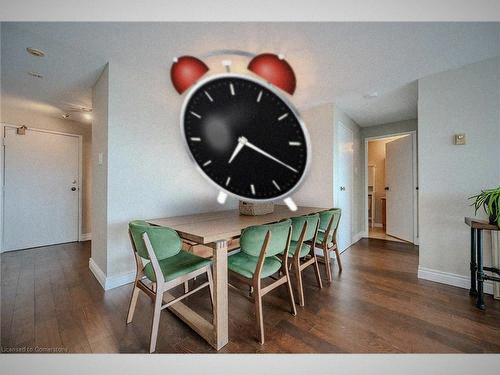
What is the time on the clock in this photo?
7:20
